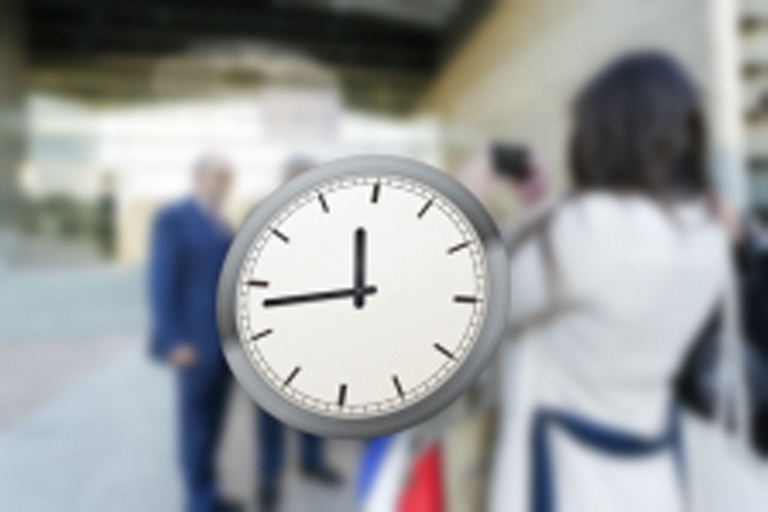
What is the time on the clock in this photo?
11:43
